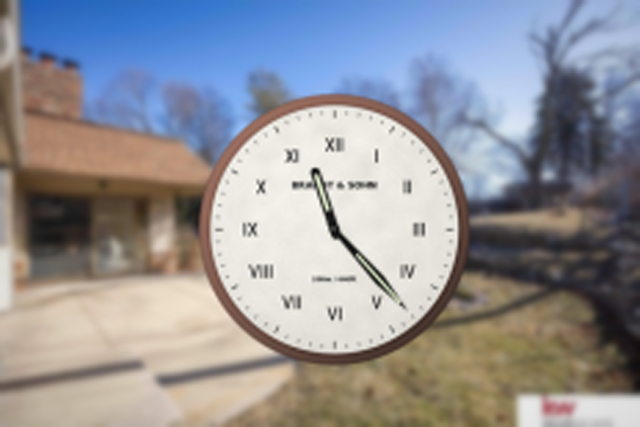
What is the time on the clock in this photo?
11:23
